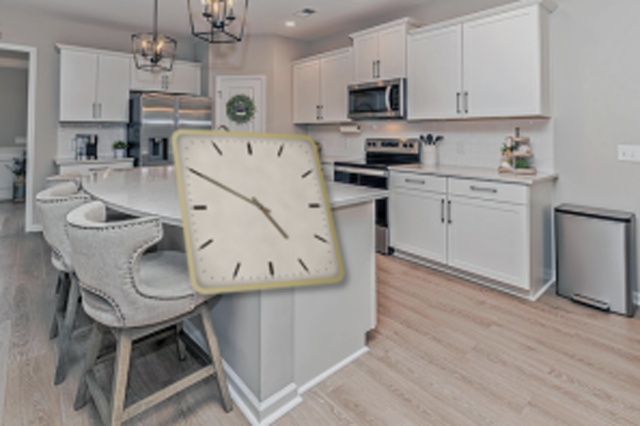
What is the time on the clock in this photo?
4:50
